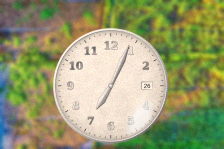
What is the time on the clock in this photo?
7:04
